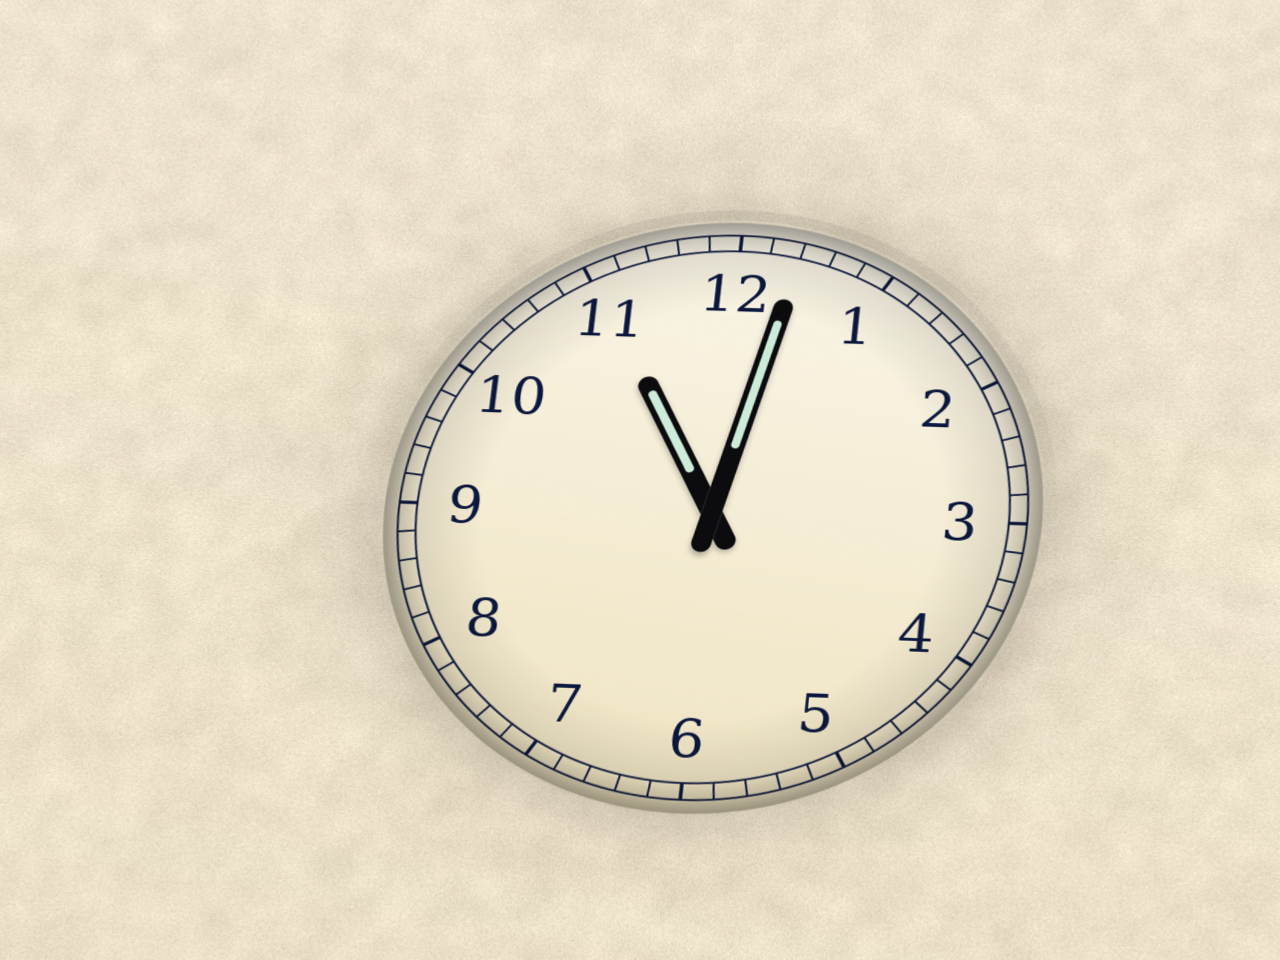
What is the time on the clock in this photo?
11:02
